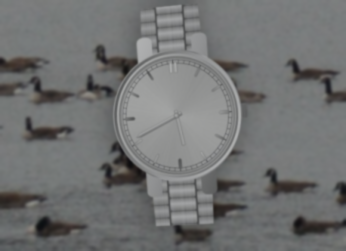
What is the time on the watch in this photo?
5:41
